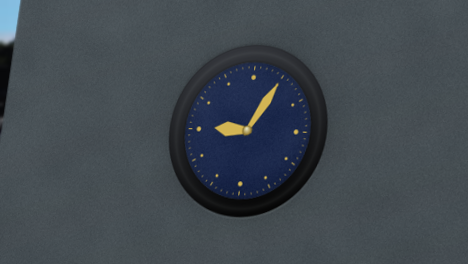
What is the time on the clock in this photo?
9:05
